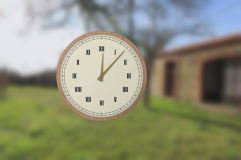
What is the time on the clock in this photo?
12:07
